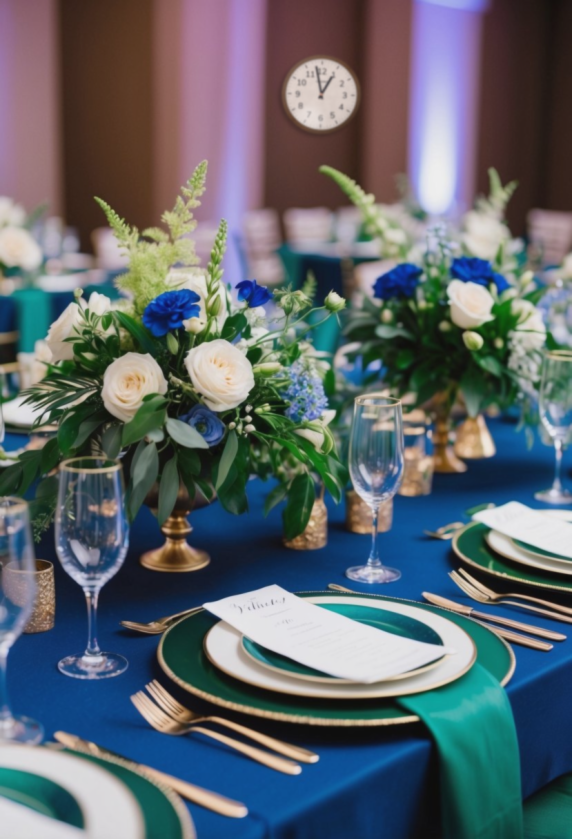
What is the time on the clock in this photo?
12:58
